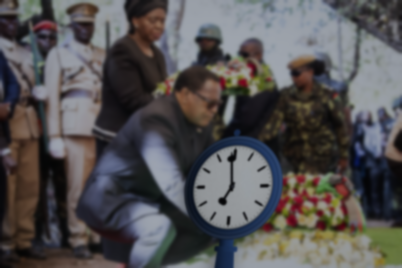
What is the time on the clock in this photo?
6:59
